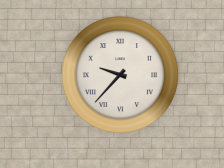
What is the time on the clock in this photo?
9:37
